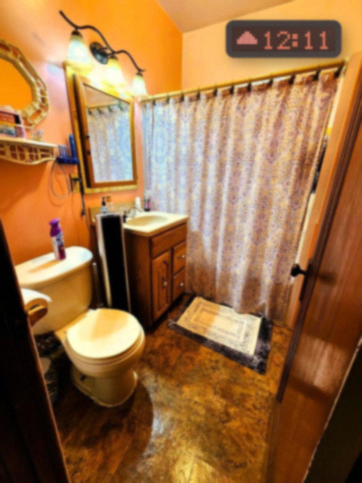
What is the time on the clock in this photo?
12:11
